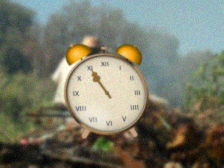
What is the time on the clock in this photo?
10:55
